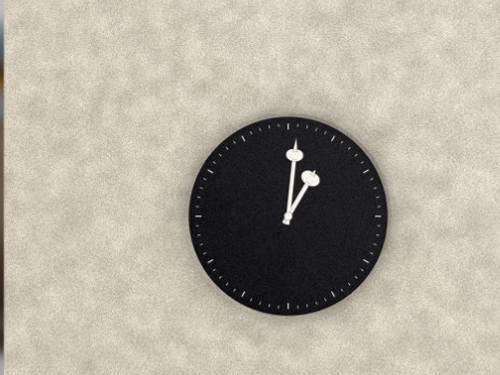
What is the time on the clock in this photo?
1:01
